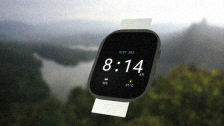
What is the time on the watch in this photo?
8:14
